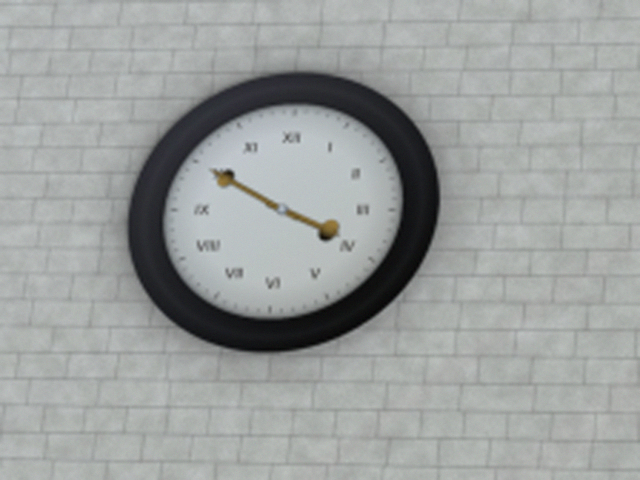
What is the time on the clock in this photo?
3:50
